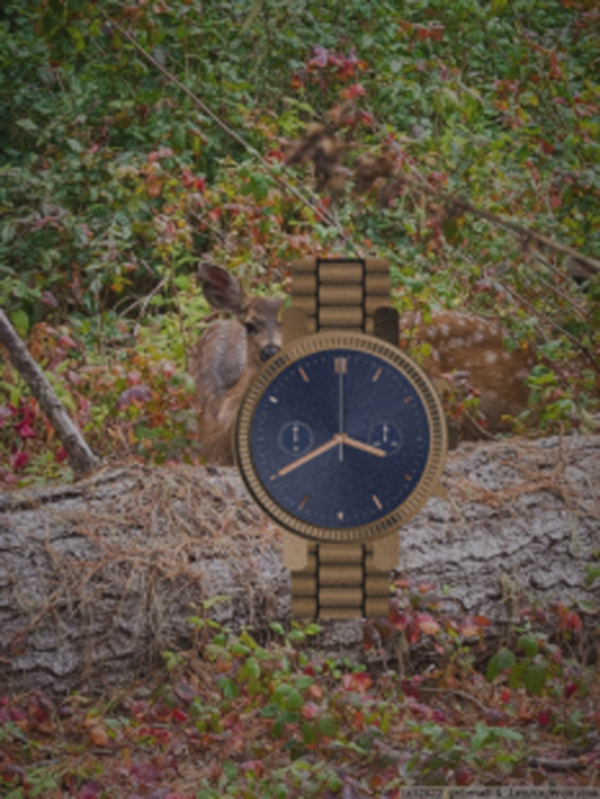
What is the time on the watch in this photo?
3:40
